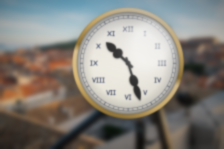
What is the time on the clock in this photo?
10:27
